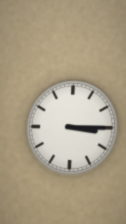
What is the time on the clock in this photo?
3:15
